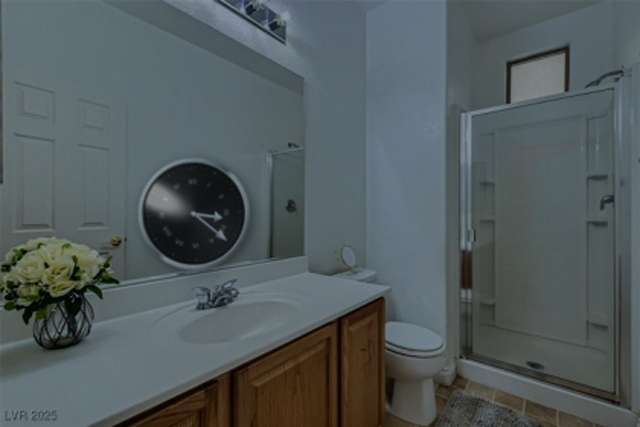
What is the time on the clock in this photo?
3:22
